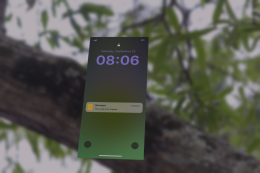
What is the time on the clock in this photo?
8:06
